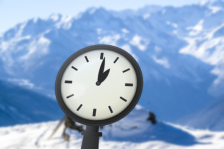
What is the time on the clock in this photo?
1:01
